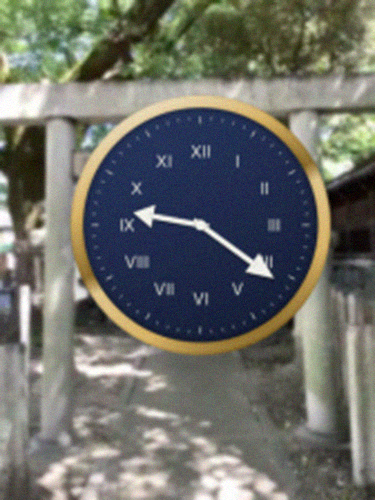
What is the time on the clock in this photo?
9:21
